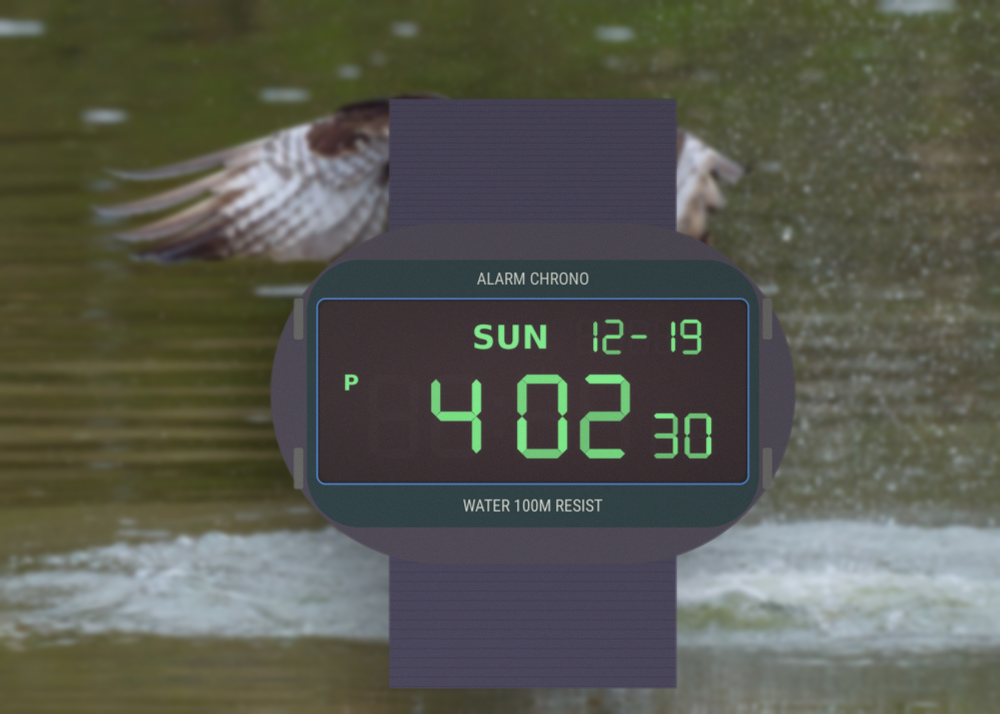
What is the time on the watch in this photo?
4:02:30
